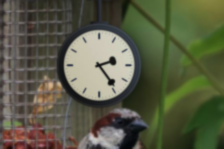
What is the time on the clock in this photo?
2:24
